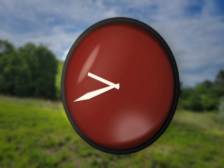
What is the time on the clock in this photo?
9:42
